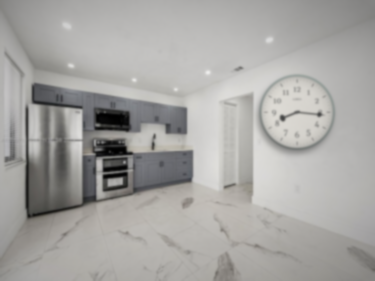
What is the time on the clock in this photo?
8:16
